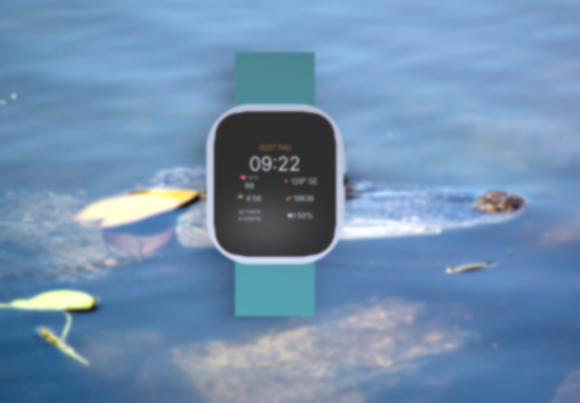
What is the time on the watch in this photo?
9:22
